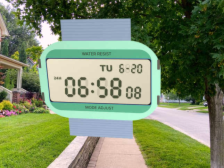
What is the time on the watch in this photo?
6:58:08
